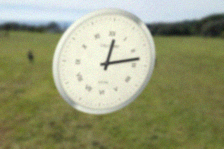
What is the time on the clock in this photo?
12:13
